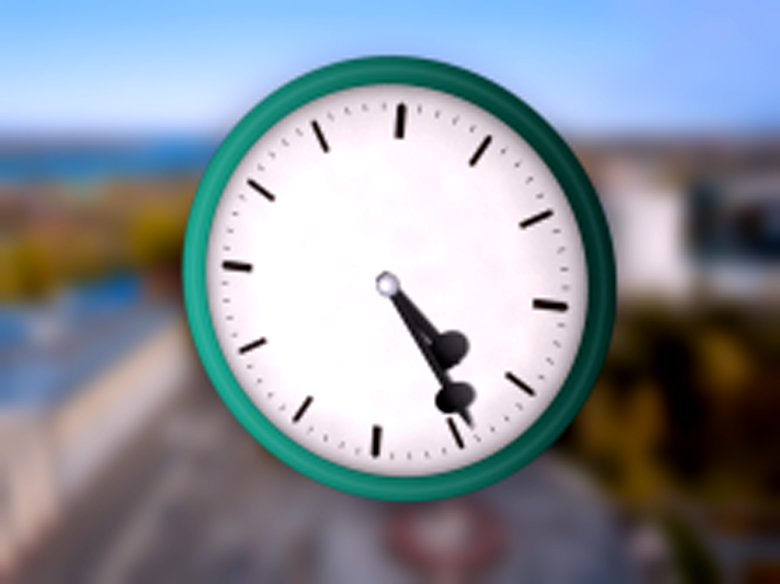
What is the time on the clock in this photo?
4:24
